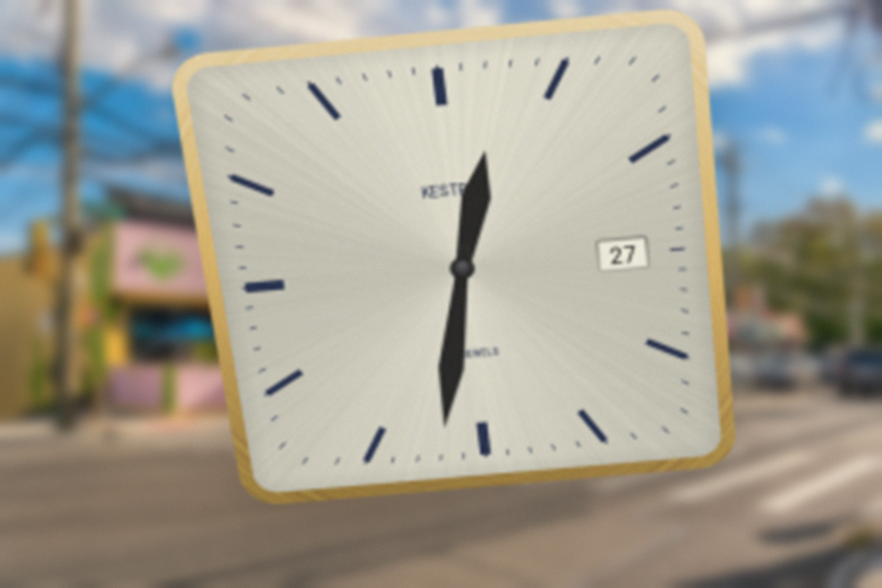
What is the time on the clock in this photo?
12:32
